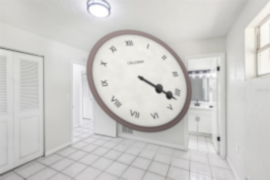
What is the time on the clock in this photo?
4:22
